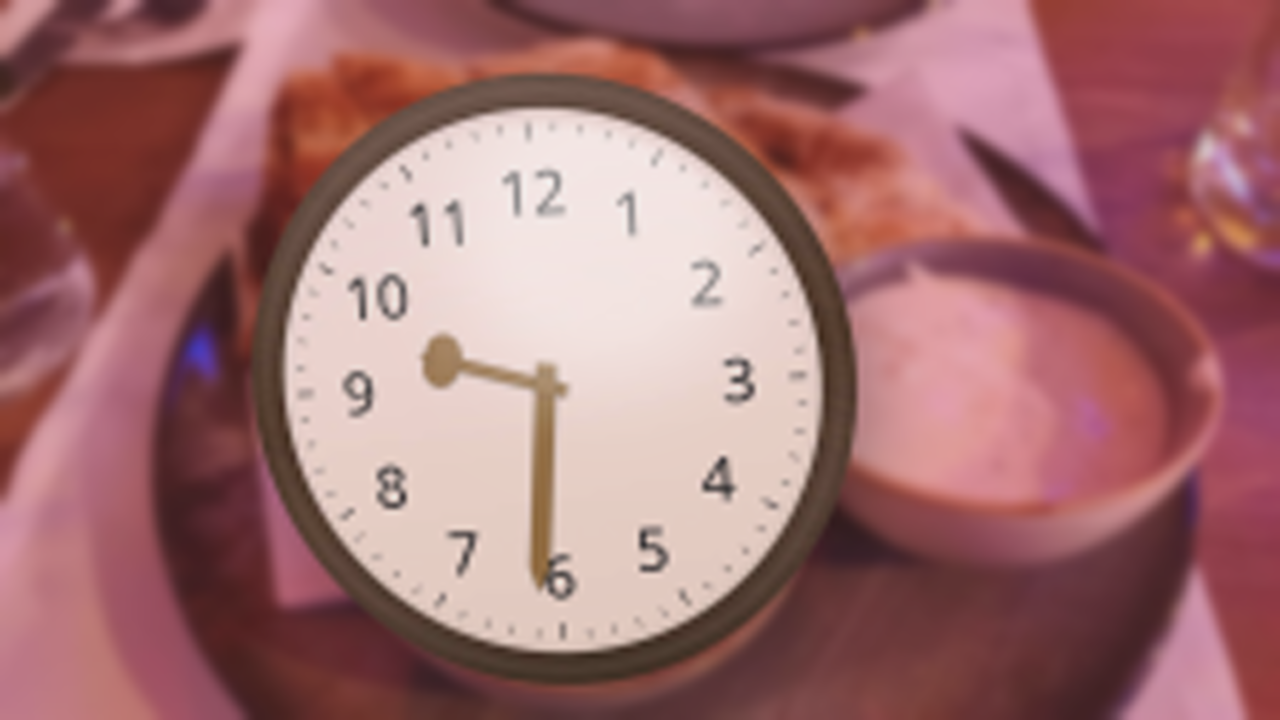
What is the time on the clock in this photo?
9:31
